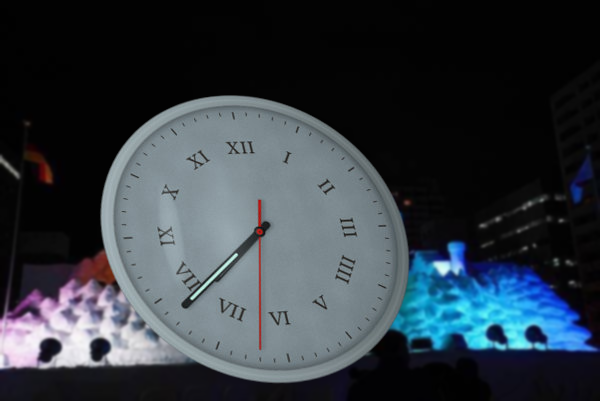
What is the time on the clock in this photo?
7:38:32
